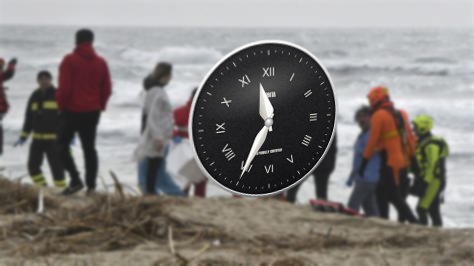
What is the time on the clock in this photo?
11:35
